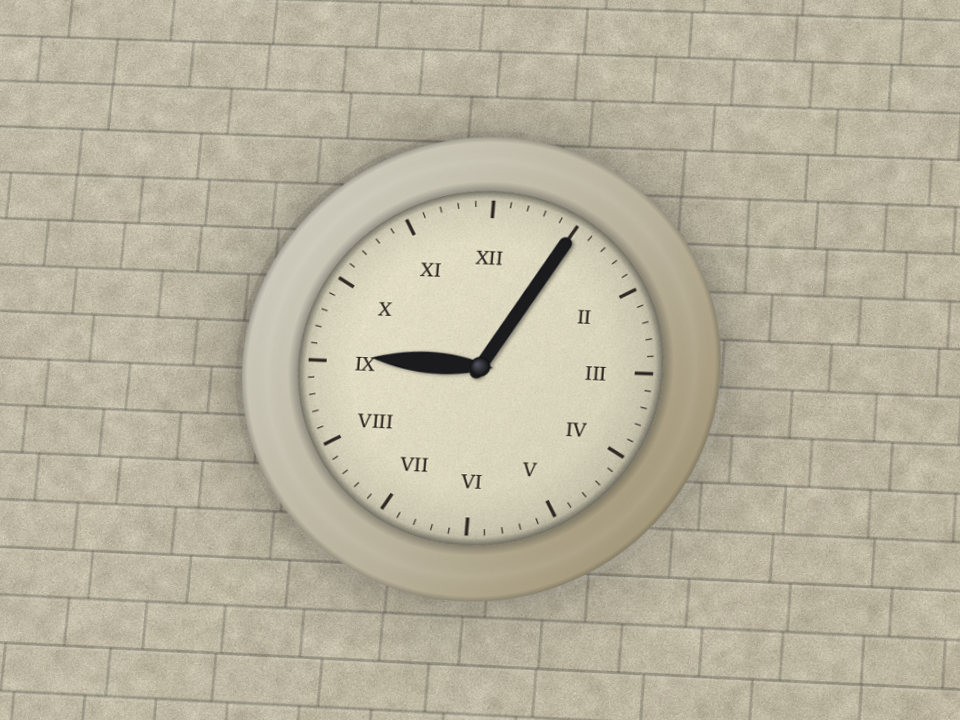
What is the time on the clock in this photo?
9:05
